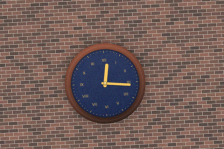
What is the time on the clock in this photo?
12:16
